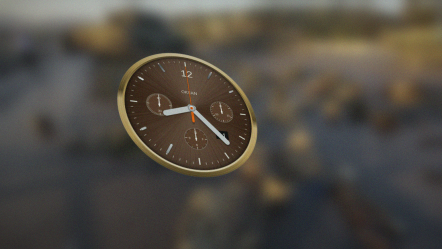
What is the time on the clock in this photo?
8:23
